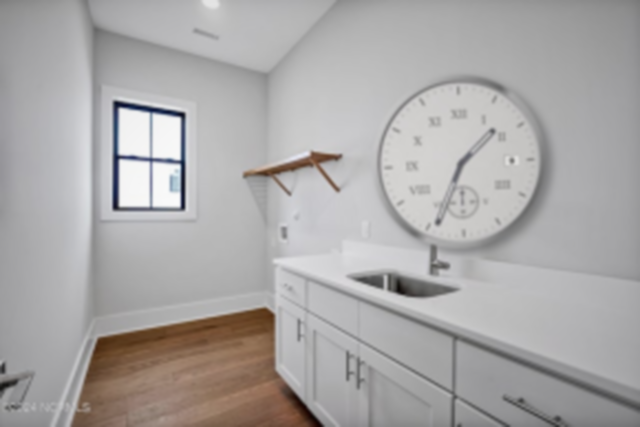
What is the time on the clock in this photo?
1:34
